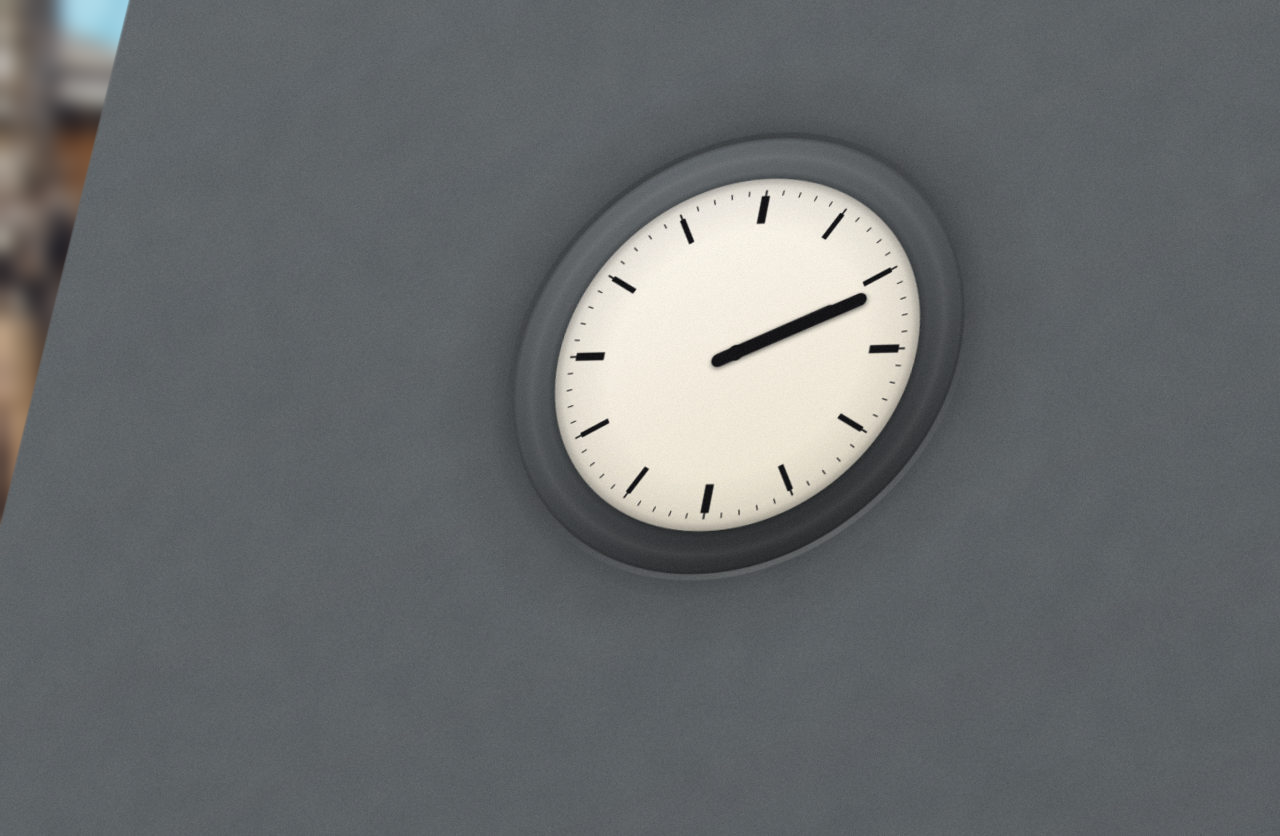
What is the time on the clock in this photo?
2:11
